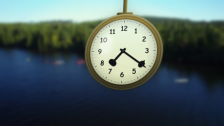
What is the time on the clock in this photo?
7:21
